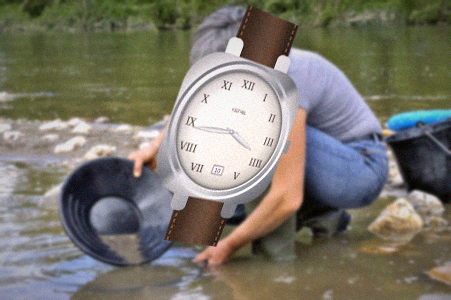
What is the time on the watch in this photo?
3:44
